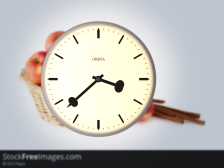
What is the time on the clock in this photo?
3:38
